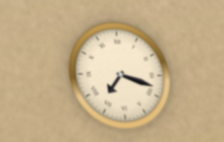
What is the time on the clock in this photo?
7:18
